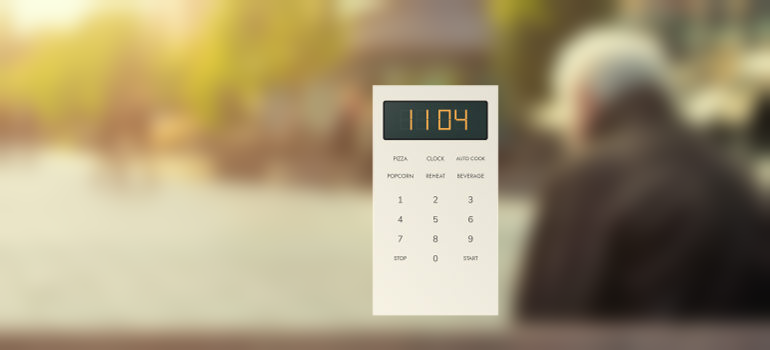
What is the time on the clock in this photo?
11:04
